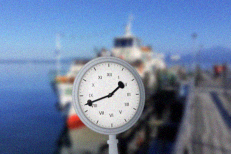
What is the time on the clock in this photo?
1:42
